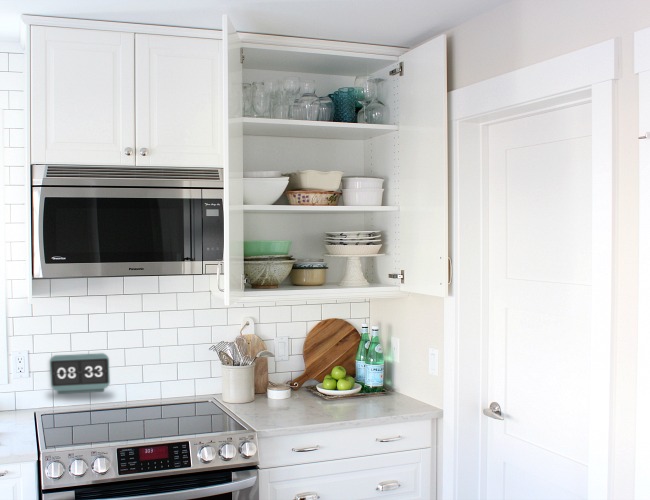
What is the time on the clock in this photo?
8:33
